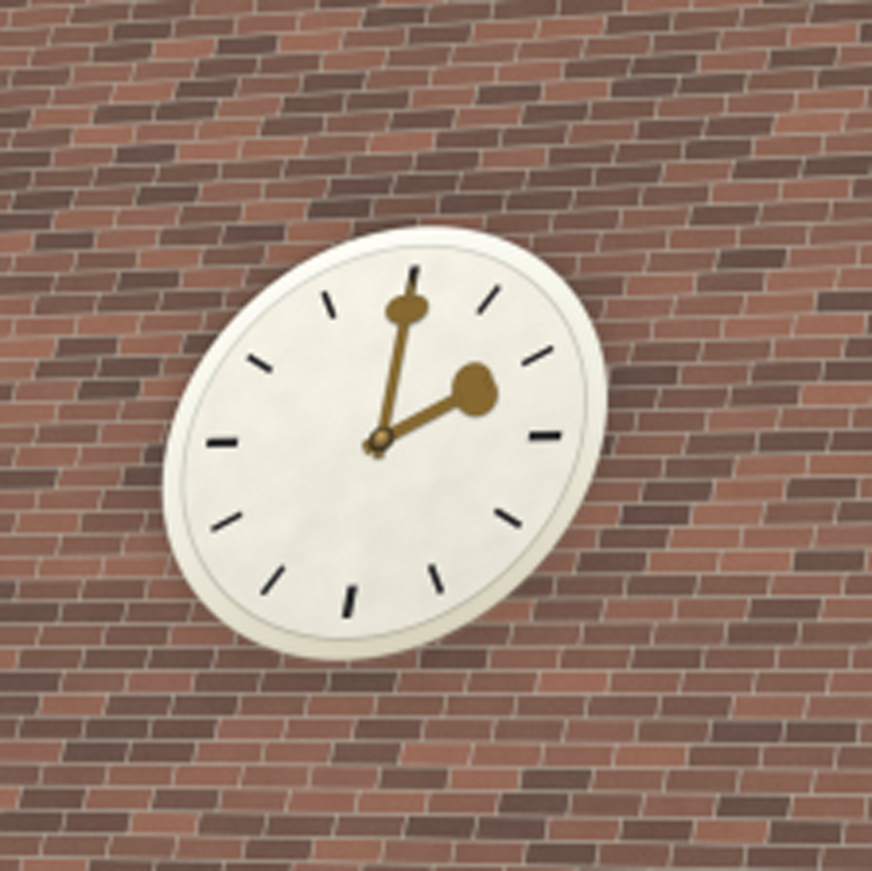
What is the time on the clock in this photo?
2:00
